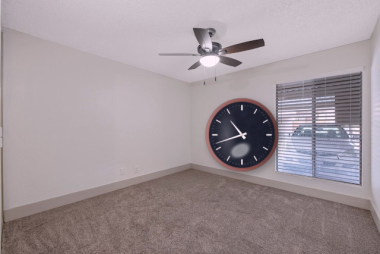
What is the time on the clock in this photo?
10:42
